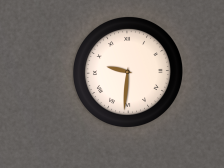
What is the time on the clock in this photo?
9:31
